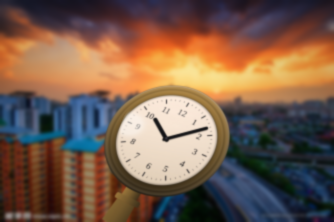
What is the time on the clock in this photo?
10:08
